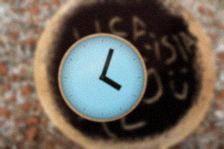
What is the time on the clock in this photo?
4:03
